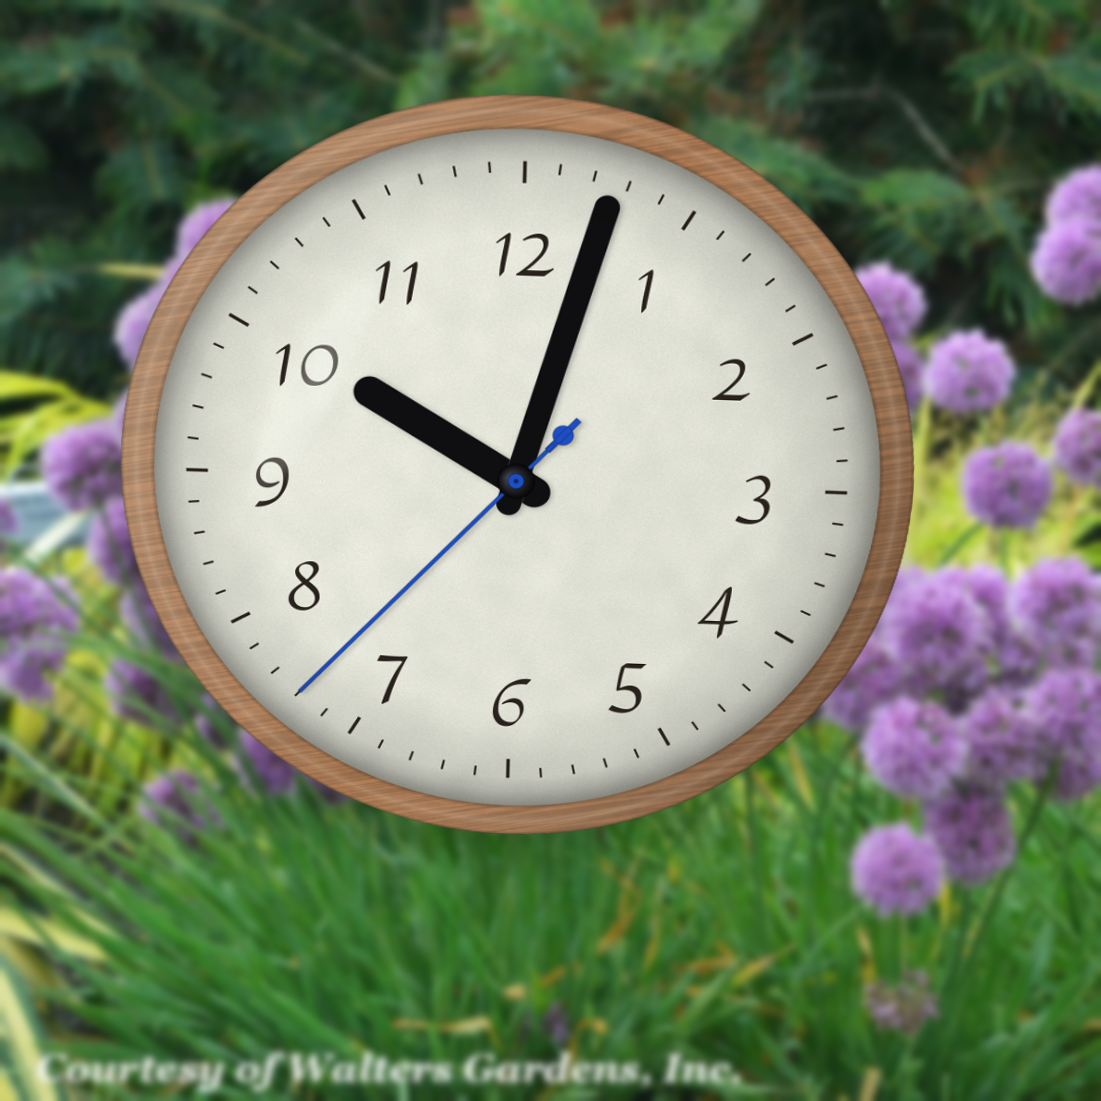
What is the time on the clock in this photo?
10:02:37
